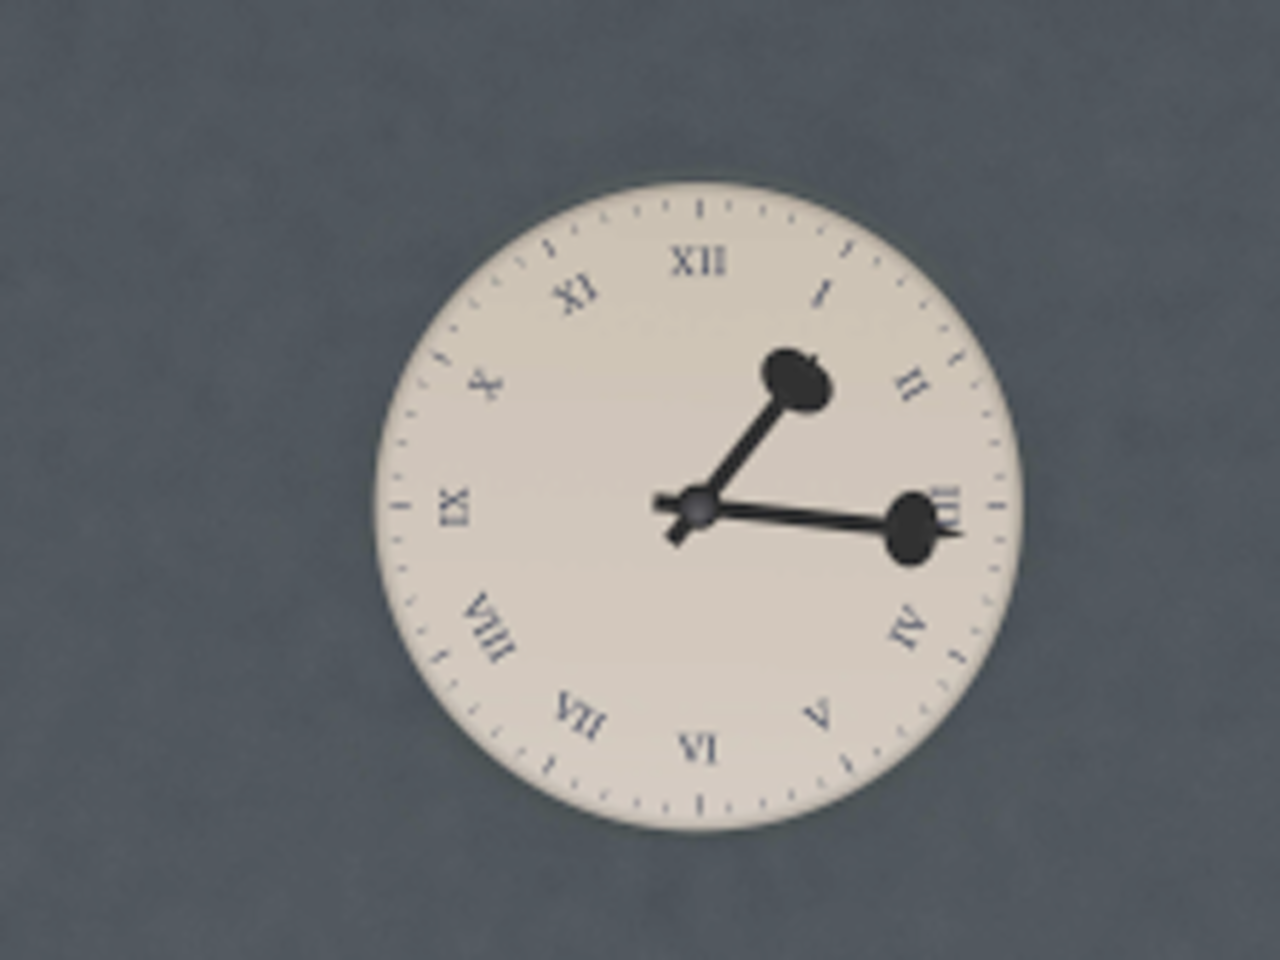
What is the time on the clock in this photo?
1:16
